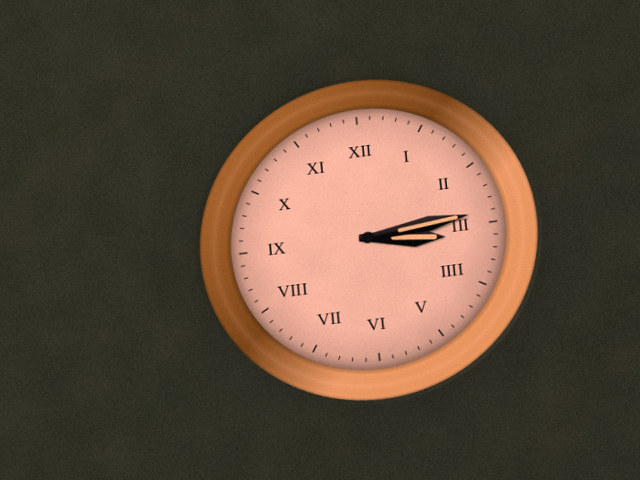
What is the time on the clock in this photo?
3:14
